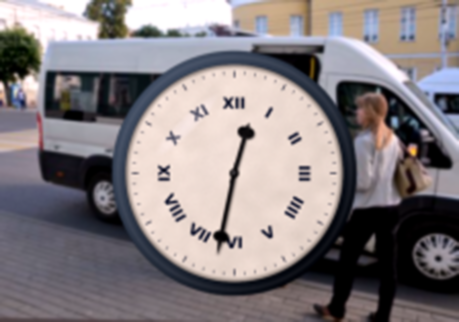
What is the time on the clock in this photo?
12:32
